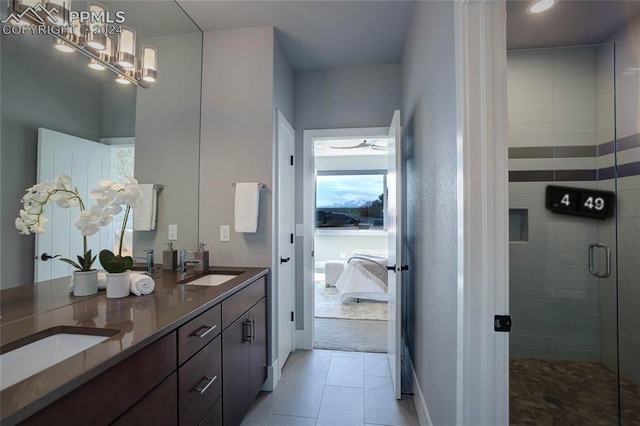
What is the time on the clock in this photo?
4:49
